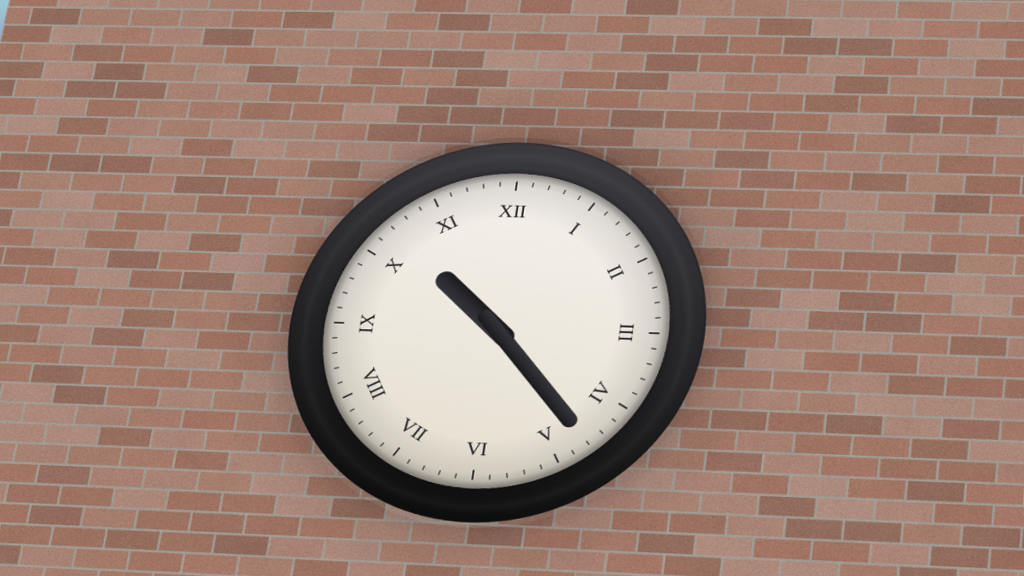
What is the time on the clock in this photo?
10:23
